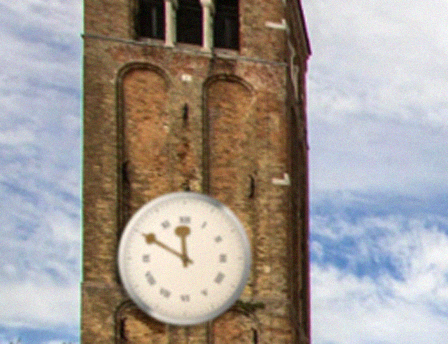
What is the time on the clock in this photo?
11:50
